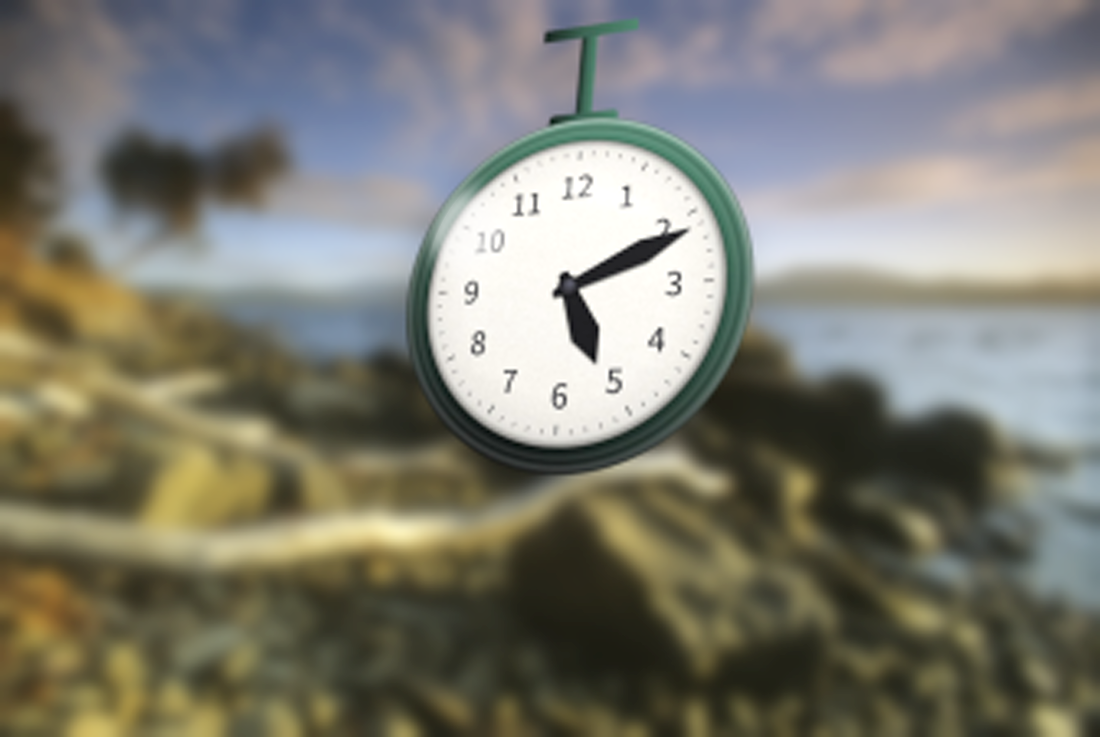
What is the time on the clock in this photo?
5:11
